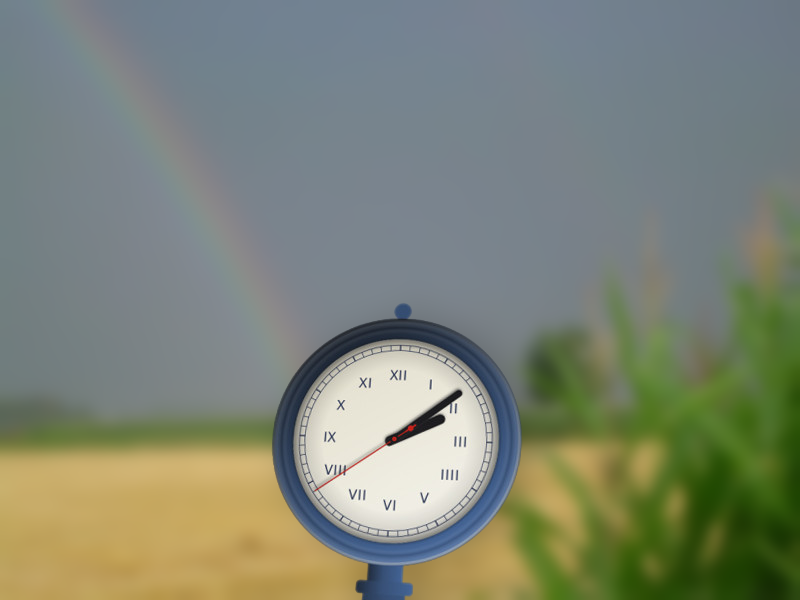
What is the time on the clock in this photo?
2:08:39
